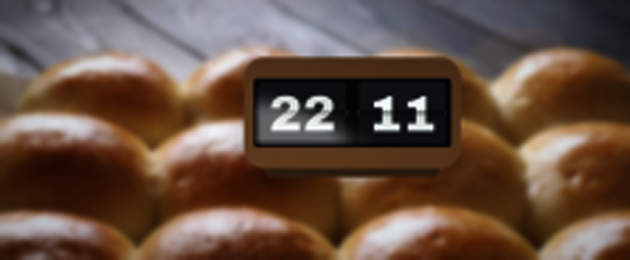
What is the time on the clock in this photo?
22:11
